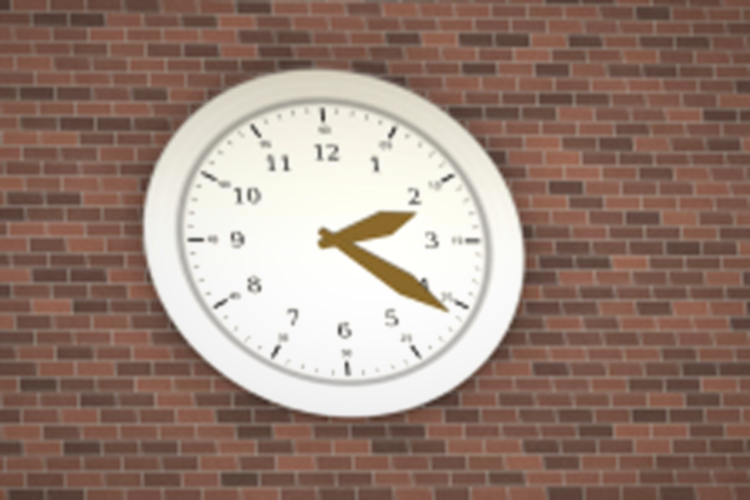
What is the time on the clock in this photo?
2:21
